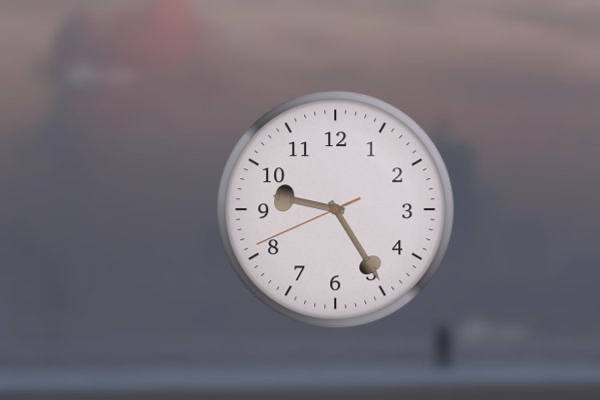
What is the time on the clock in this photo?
9:24:41
